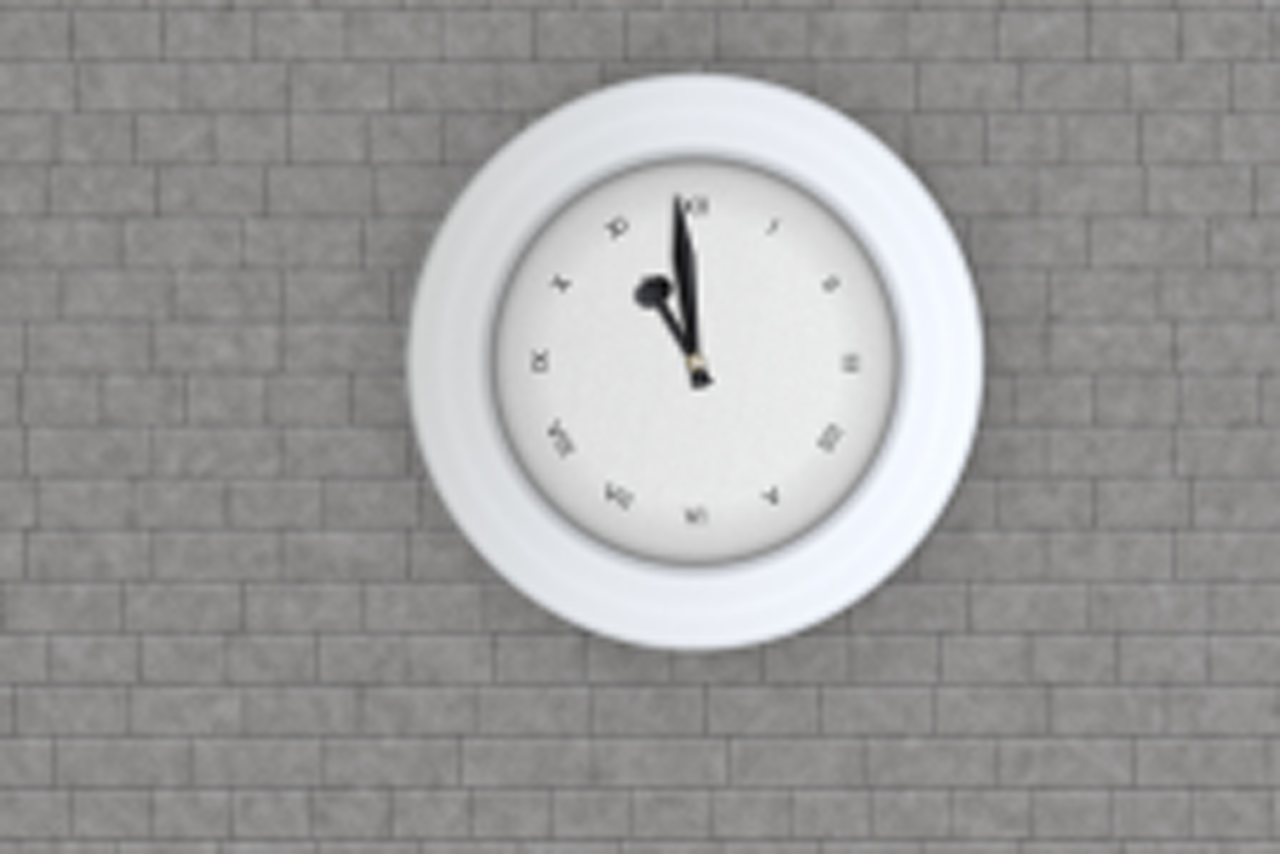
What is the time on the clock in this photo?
10:59
